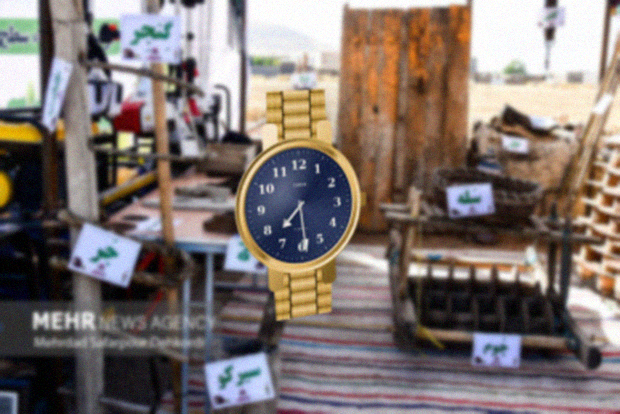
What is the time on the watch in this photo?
7:29
